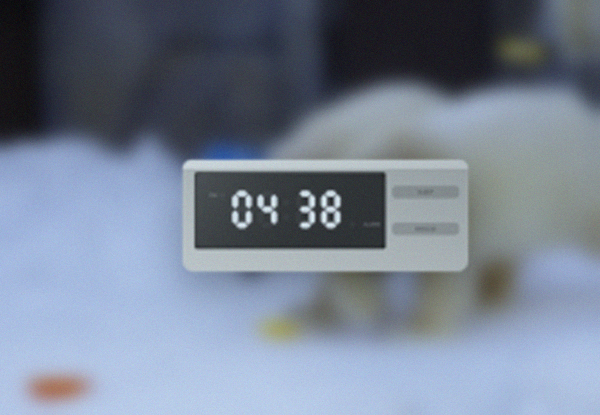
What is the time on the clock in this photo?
4:38
